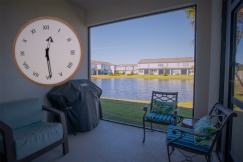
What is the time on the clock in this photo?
12:29
